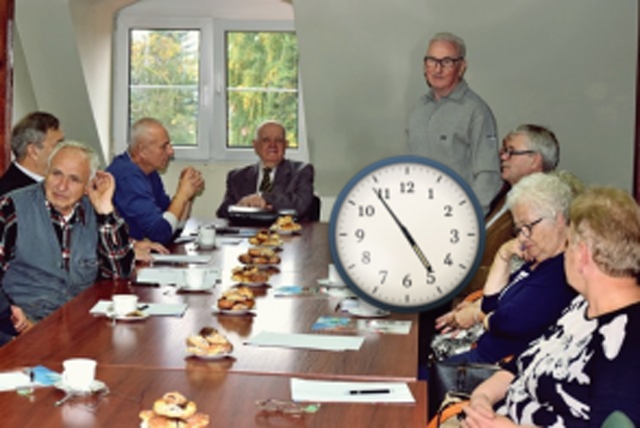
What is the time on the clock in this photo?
4:54
